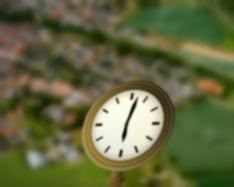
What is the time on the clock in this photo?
6:02
